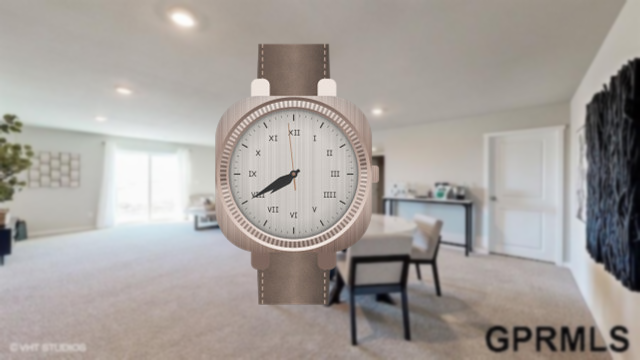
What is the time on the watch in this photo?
7:39:59
